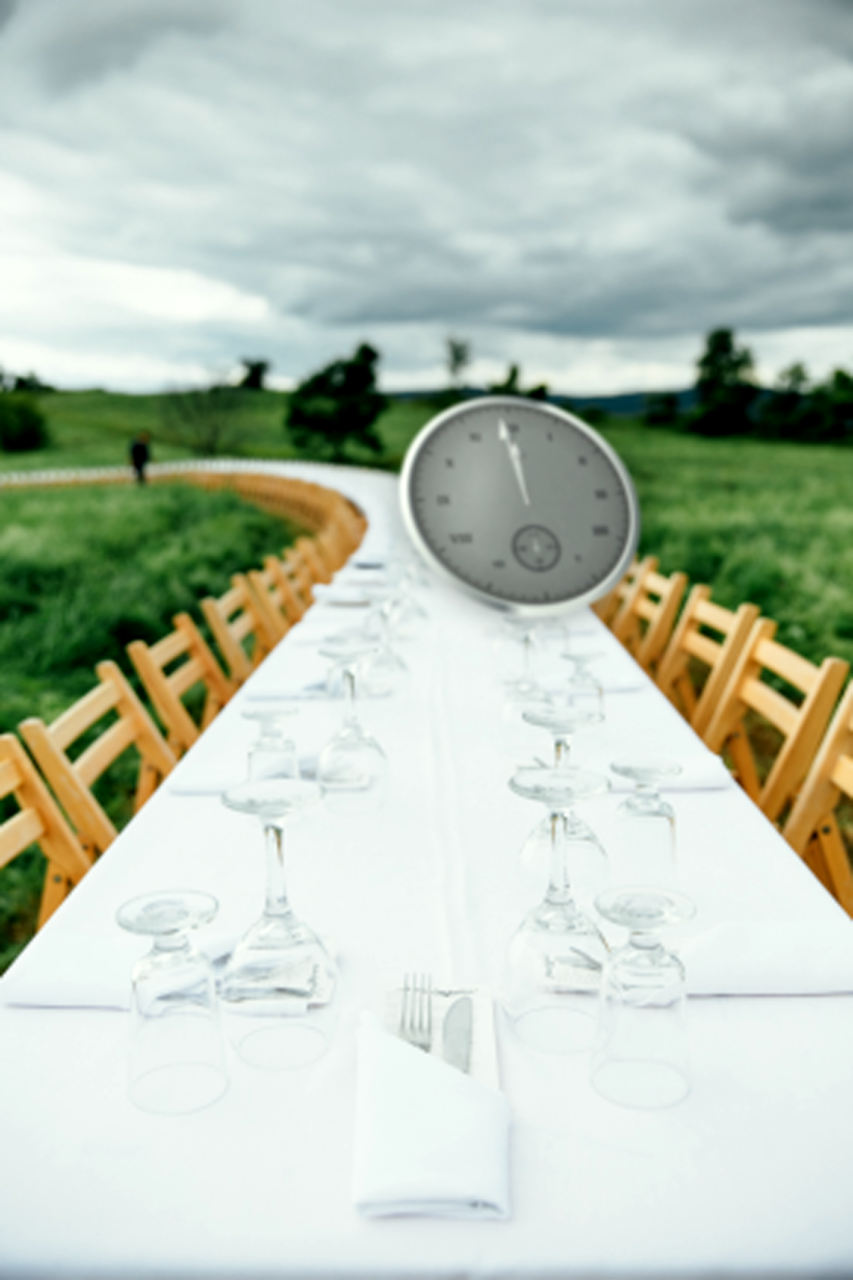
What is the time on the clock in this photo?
11:59
